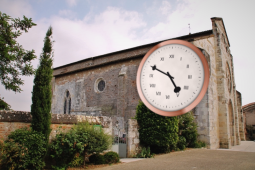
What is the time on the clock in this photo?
4:49
